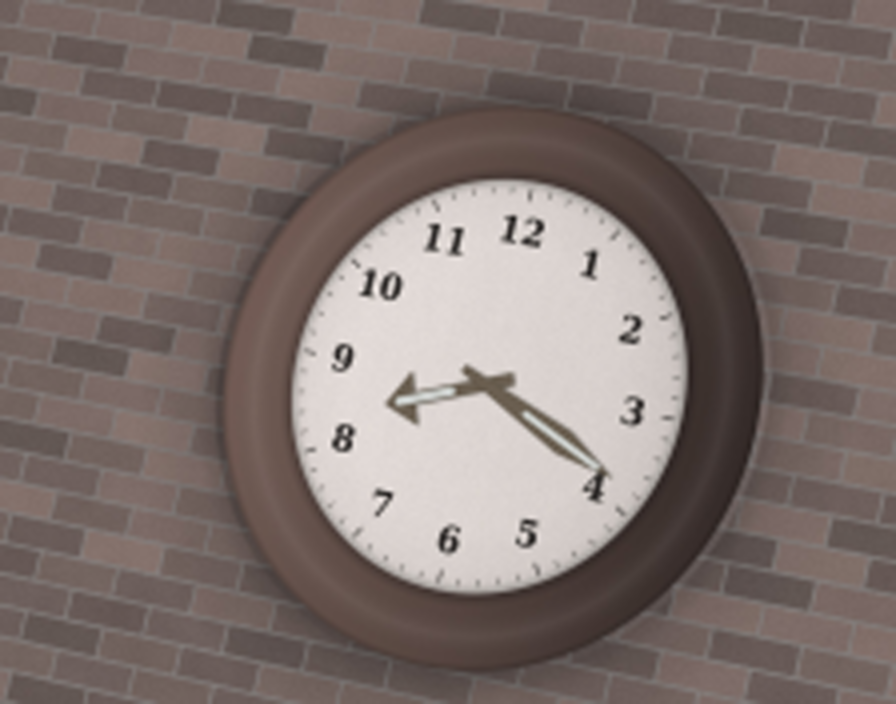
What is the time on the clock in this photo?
8:19
